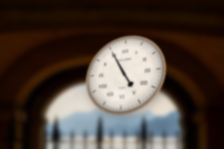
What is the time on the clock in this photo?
4:55
